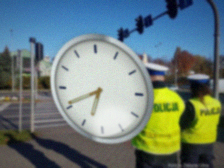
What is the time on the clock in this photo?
6:41
